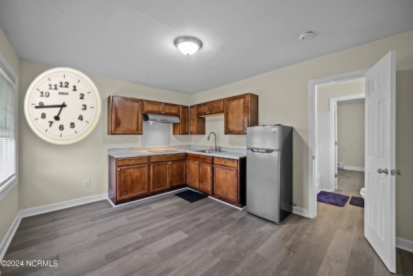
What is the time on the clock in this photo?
6:44
